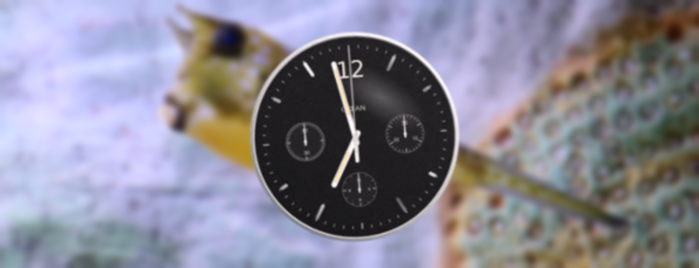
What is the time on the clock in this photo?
6:58
